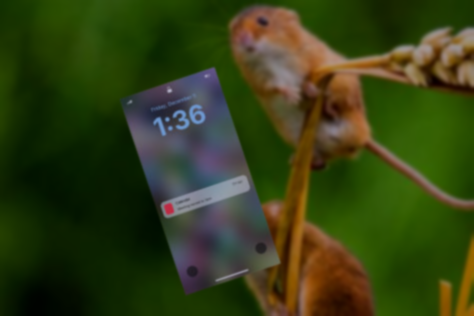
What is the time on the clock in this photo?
1:36
